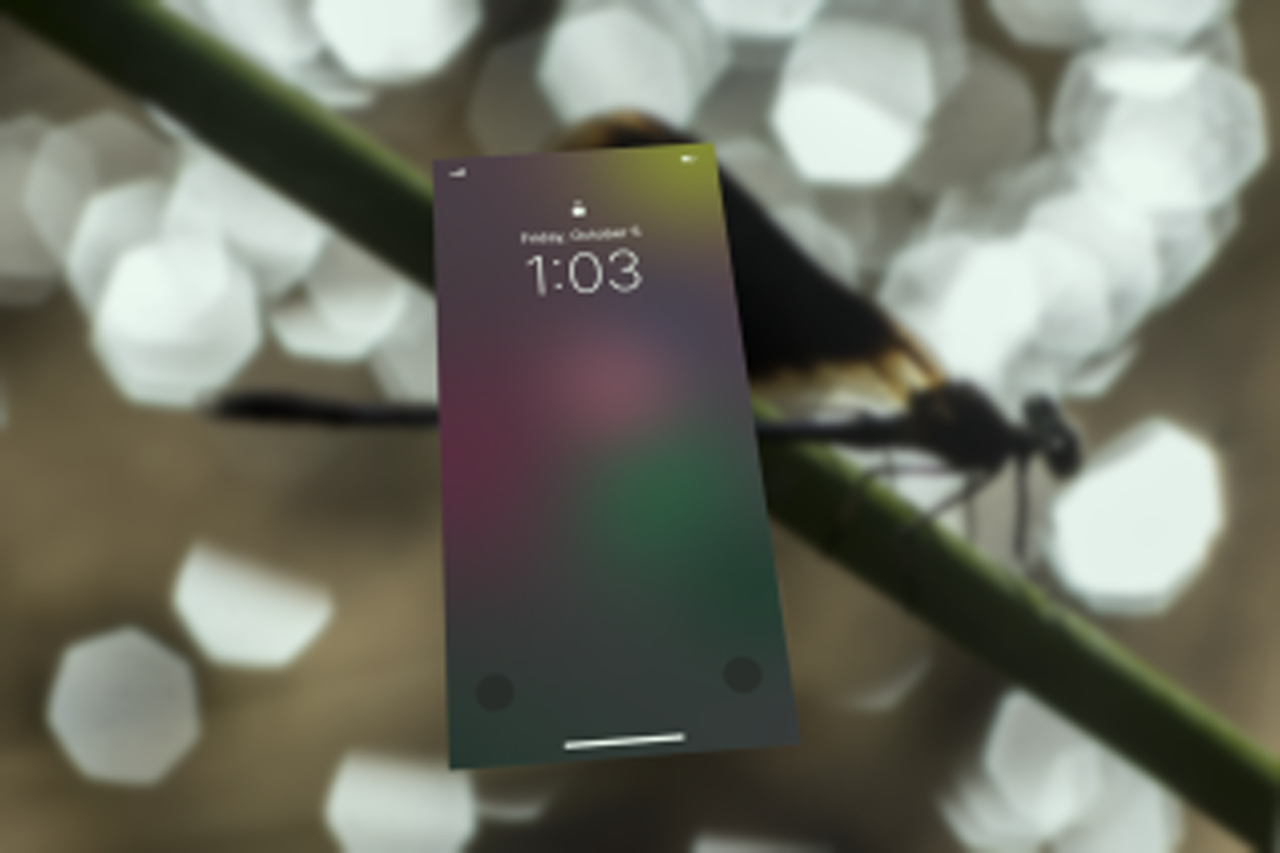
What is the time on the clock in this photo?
1:03
